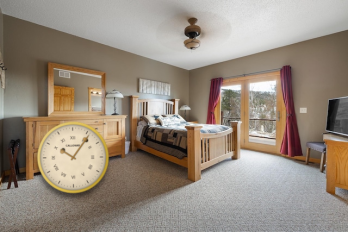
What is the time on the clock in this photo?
10:06
